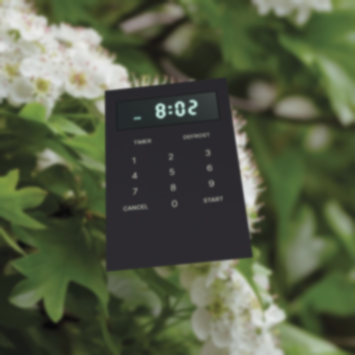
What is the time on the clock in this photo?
8:02
